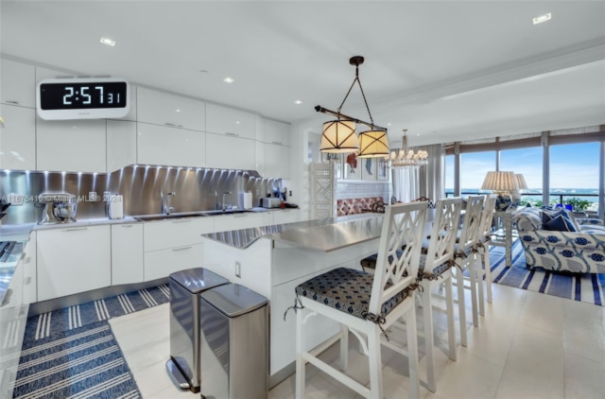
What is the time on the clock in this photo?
2:57:31
